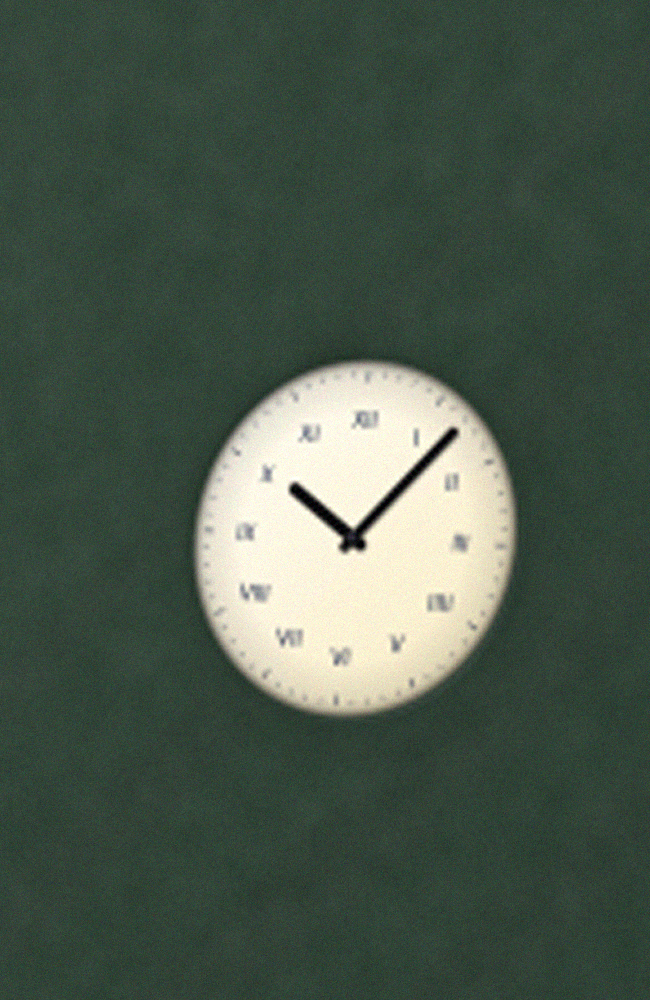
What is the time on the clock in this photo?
10:07
